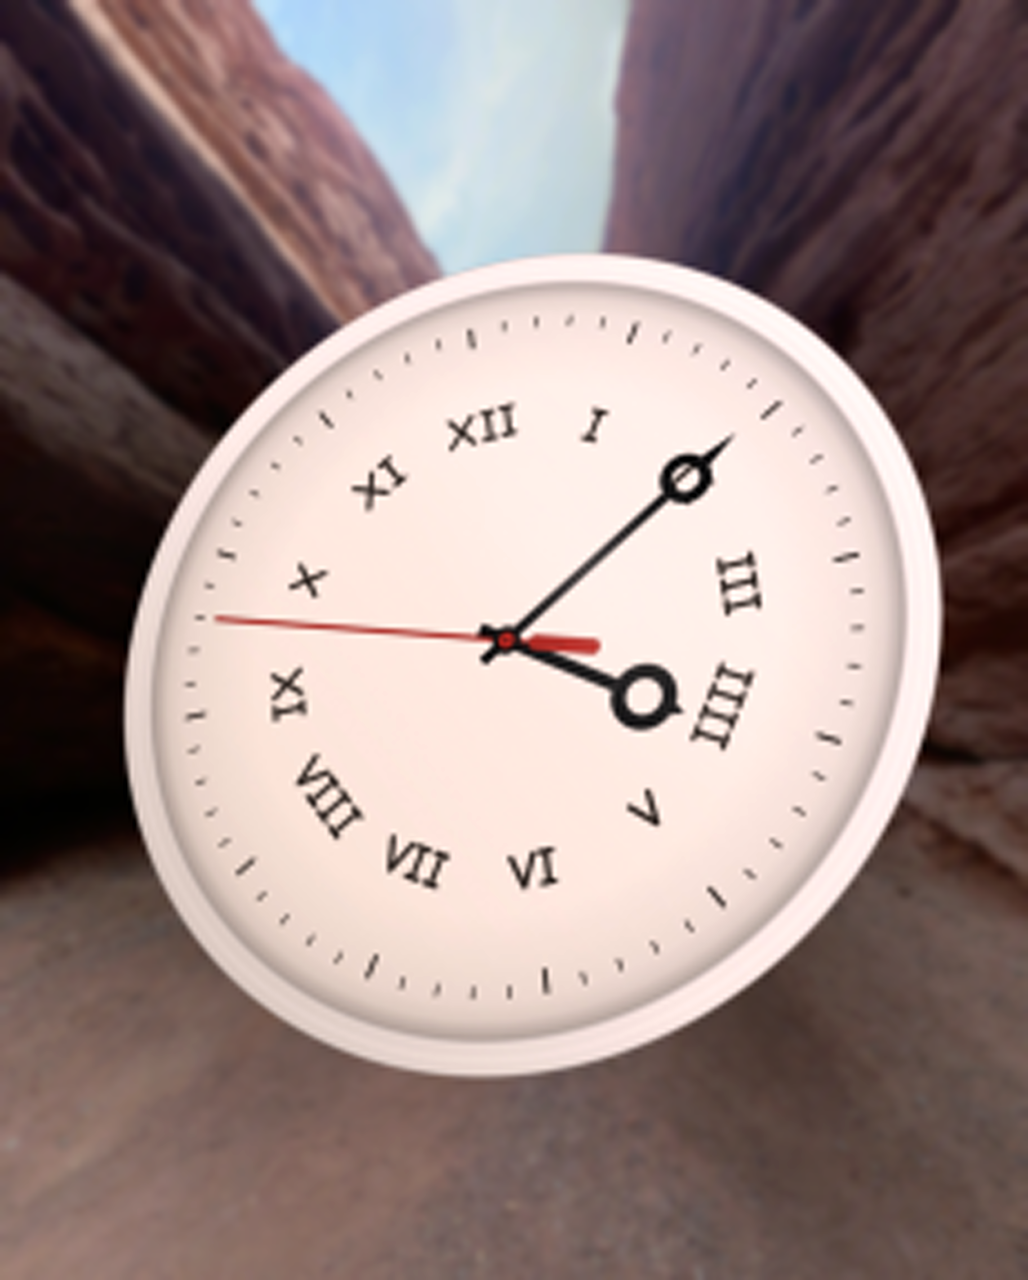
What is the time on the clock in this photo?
4:09:48
